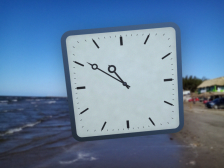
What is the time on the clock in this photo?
10:51
